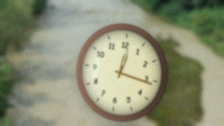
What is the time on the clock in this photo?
12:16
